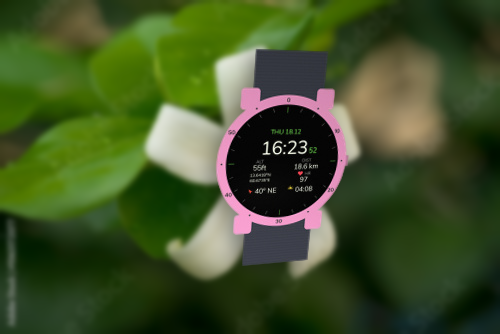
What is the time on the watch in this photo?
16:23
